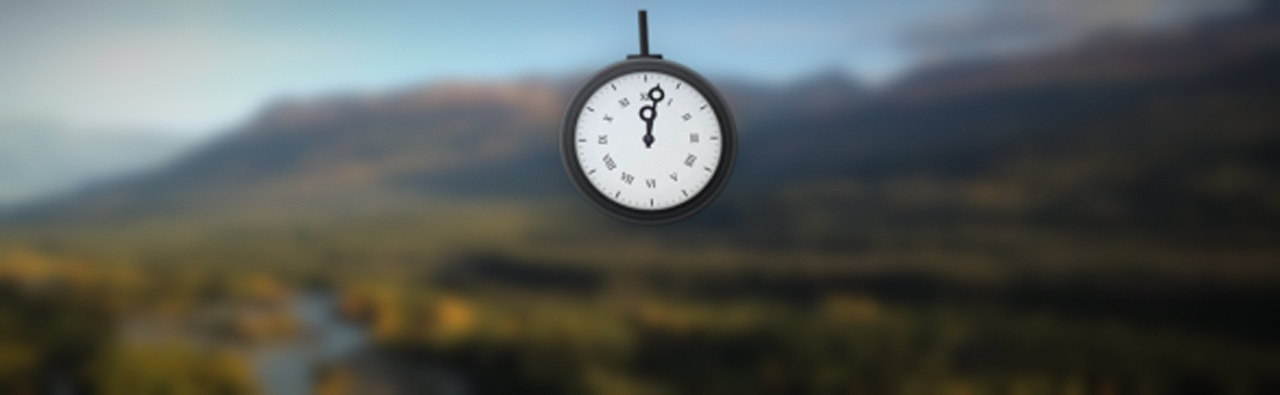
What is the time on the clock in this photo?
12:02
